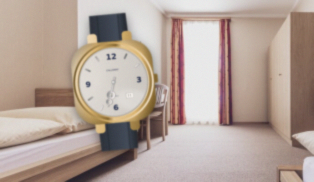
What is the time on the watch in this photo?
6:33
